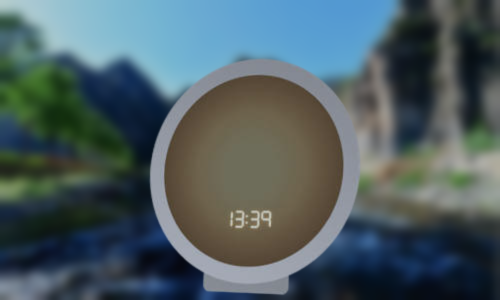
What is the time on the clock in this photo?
13:39
